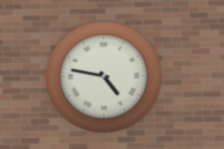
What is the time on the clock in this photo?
4:47
